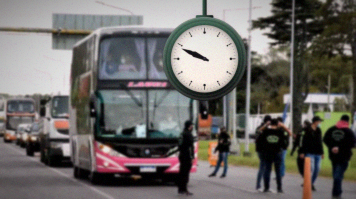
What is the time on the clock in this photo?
9:49
